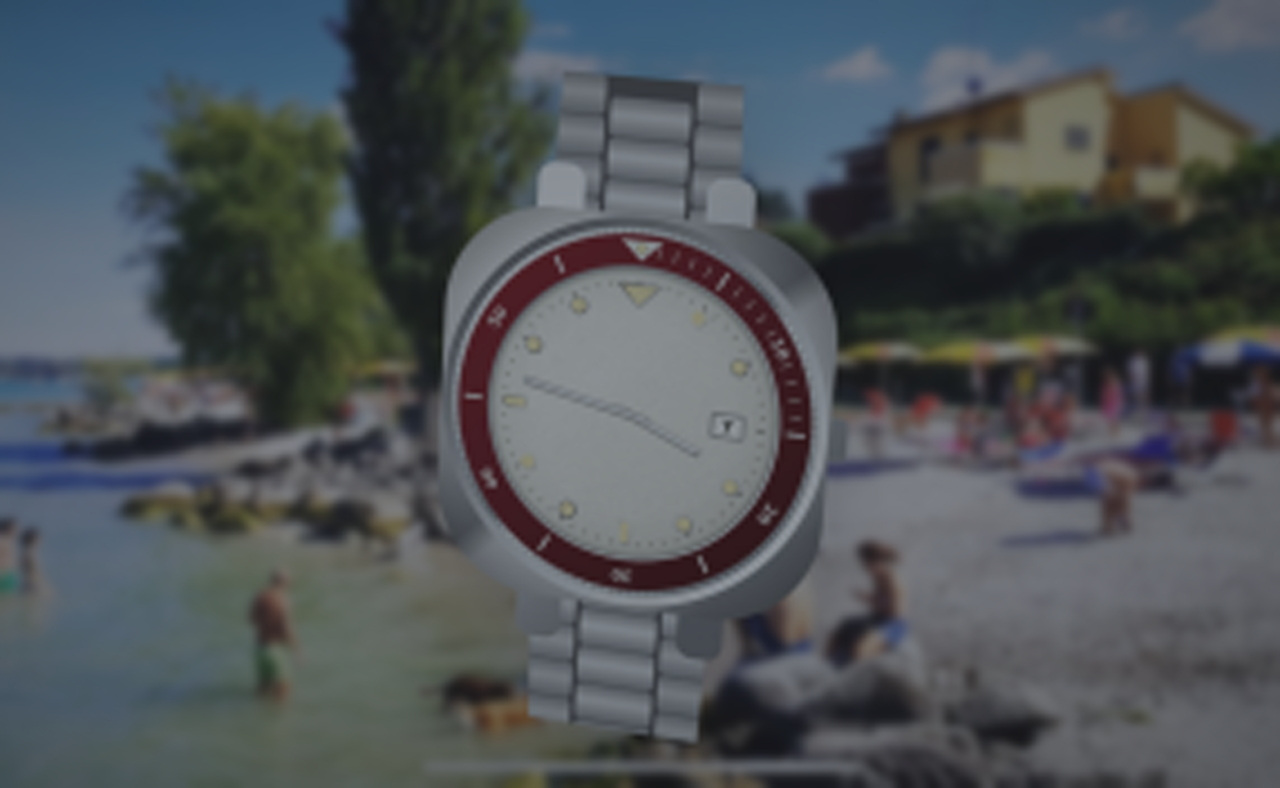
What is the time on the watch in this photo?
3:47
